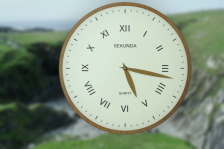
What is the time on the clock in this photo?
5:17
